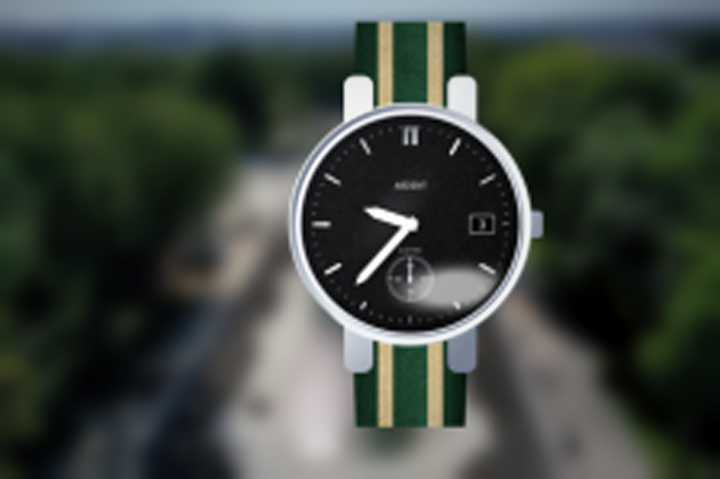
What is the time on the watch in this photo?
9:37
